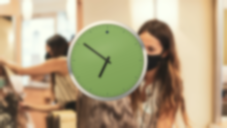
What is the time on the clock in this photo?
6:51
